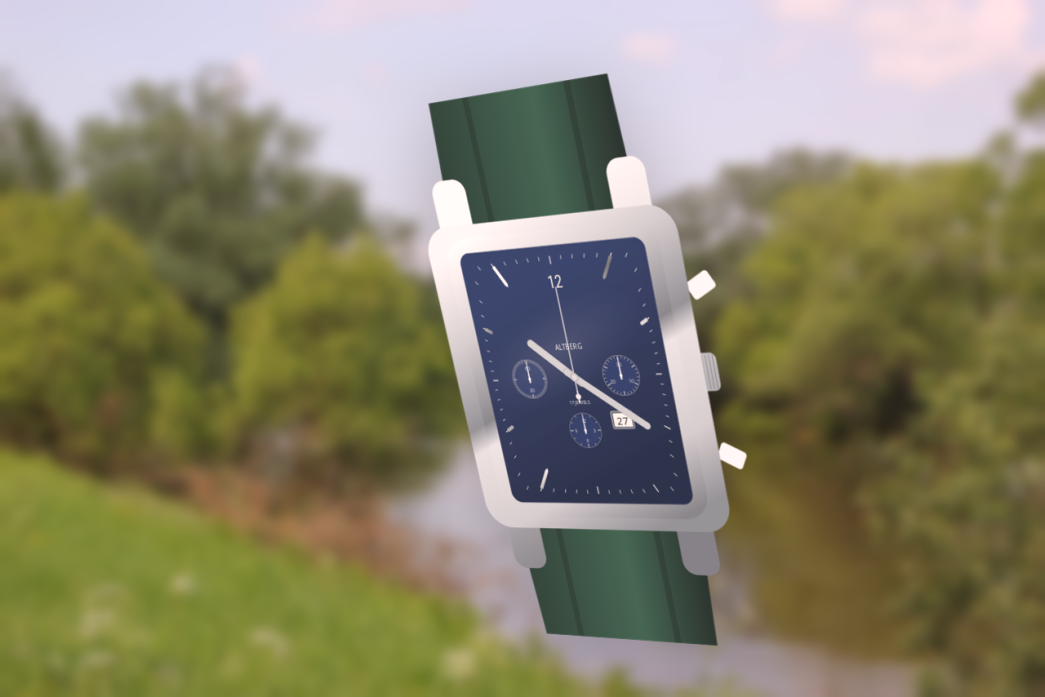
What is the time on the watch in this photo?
10:21
